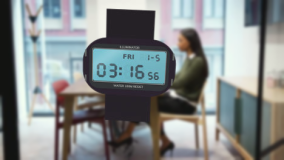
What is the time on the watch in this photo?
3:16:56
